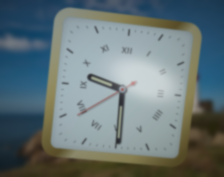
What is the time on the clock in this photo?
9:29:39
